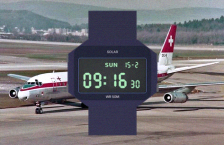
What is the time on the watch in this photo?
9:16:30
